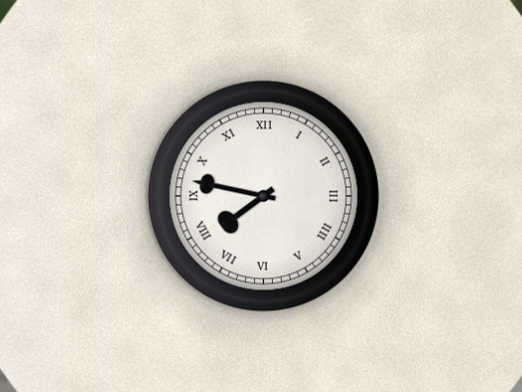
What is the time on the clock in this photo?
7:47
